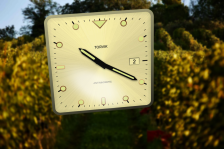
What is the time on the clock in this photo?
10:20
